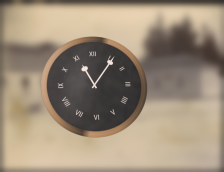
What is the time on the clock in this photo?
11:06
